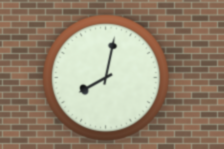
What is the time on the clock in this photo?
8:02
